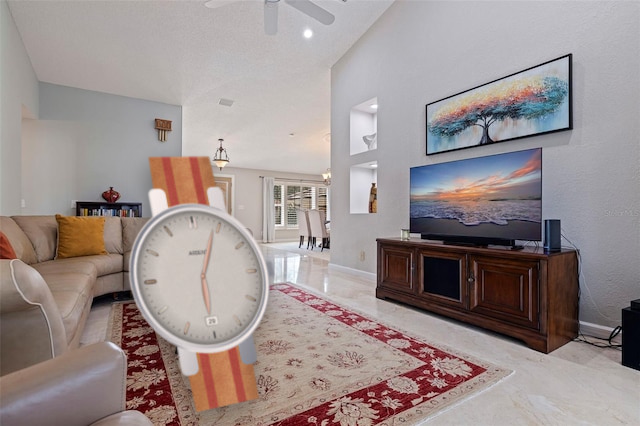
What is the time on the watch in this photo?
6:04
